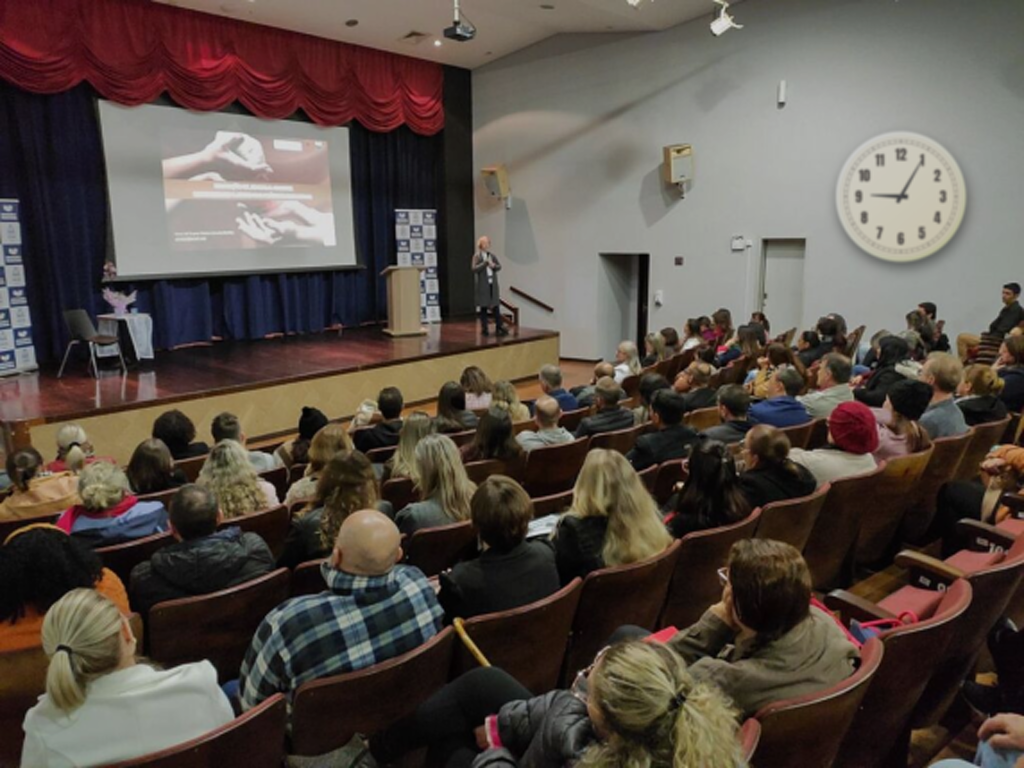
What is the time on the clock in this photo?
9:05
